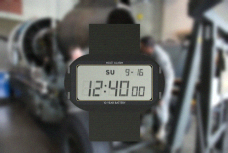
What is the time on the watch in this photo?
12:40:00
